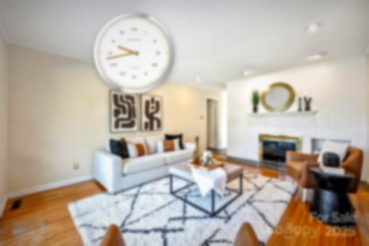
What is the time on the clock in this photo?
9:43
